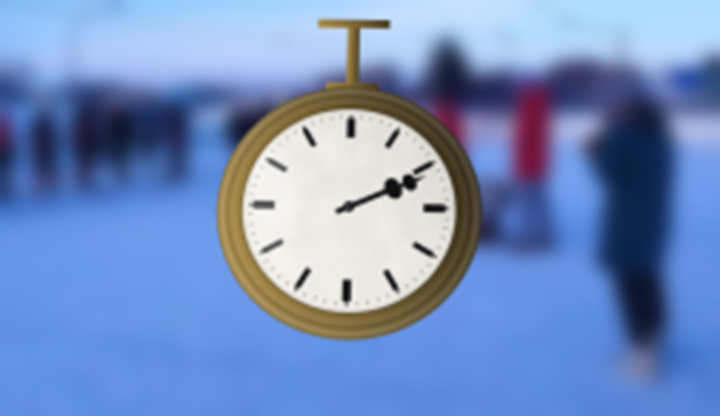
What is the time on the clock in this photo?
2:11
